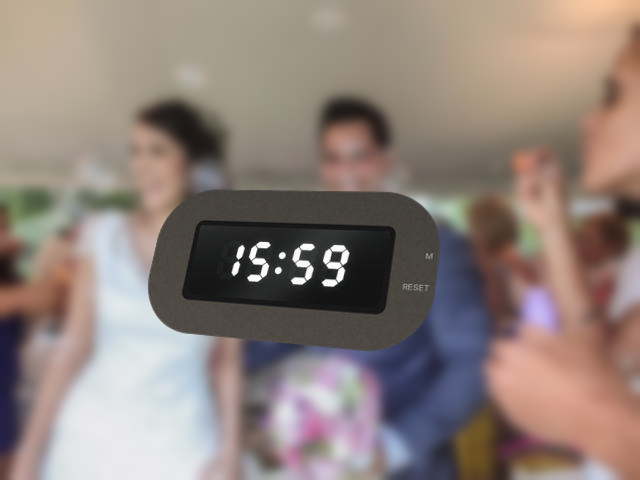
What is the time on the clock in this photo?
15:59
